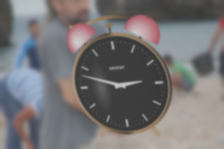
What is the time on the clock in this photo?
2:48
